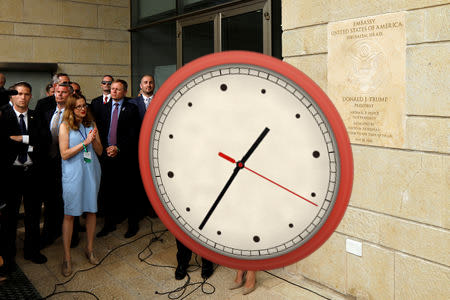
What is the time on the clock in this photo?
1:37:21
